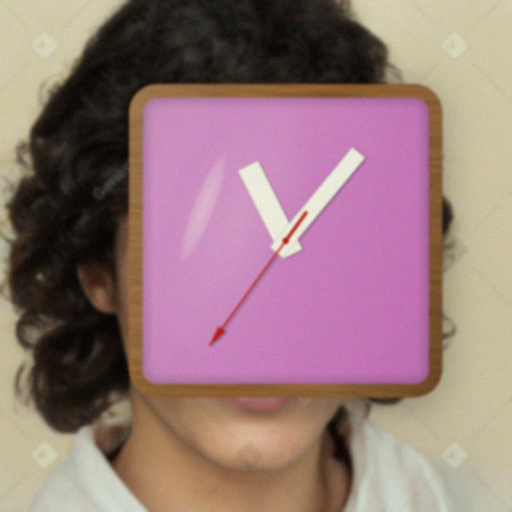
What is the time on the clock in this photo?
11:06:36
